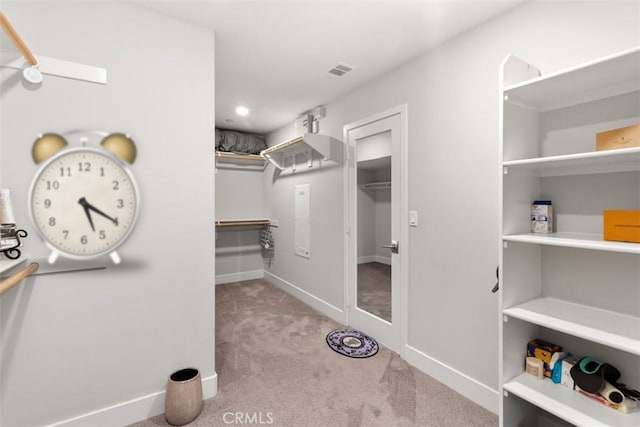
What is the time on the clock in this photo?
5:20
